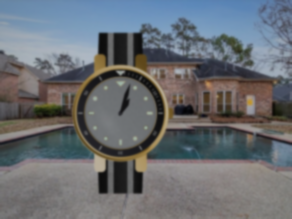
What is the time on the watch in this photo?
1:03
